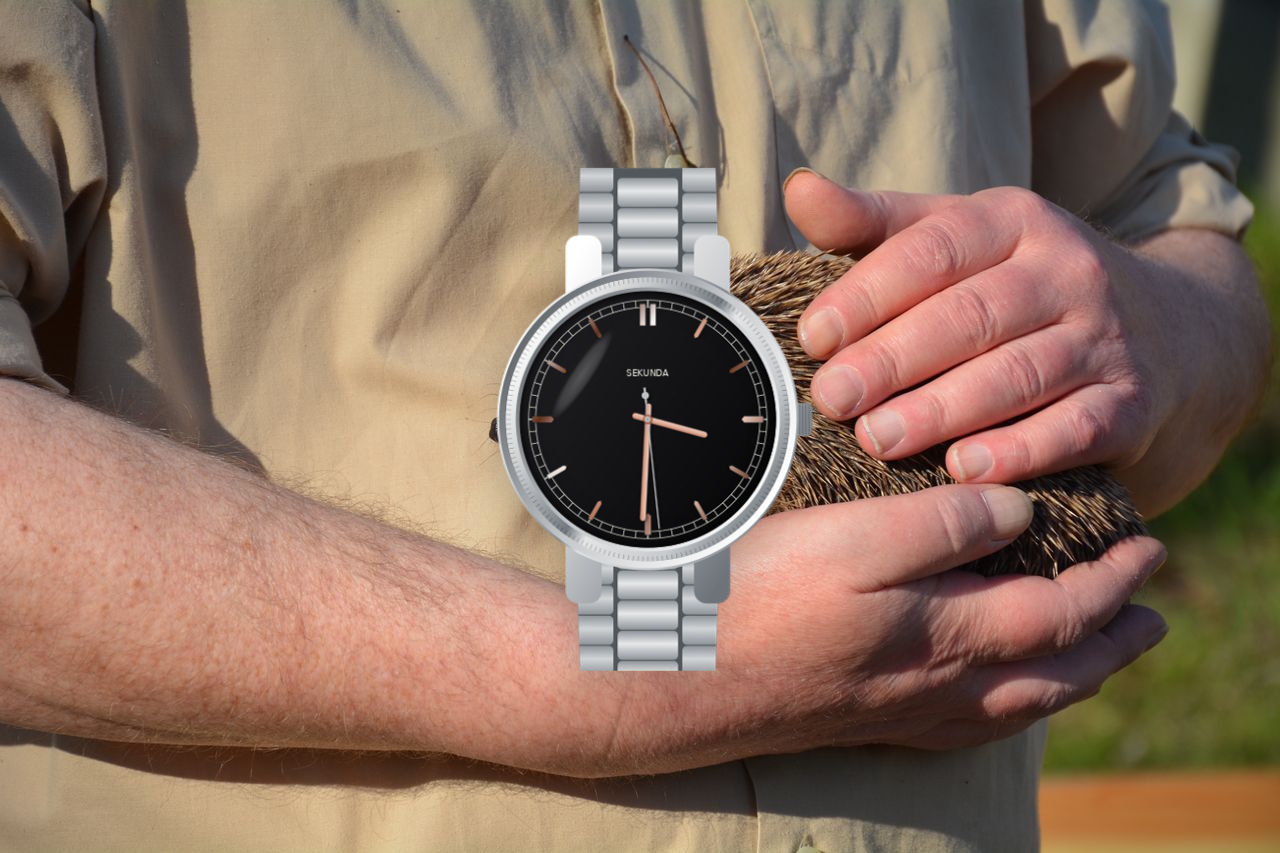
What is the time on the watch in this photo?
3:30:29
